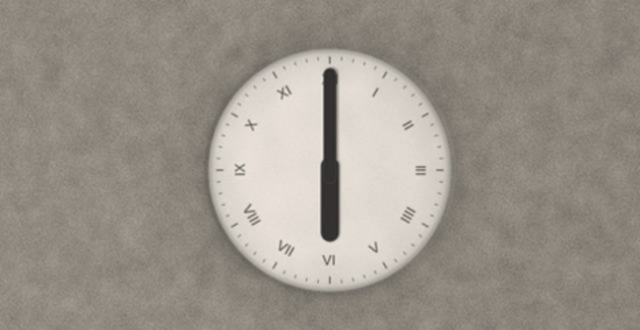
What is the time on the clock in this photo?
6:00
